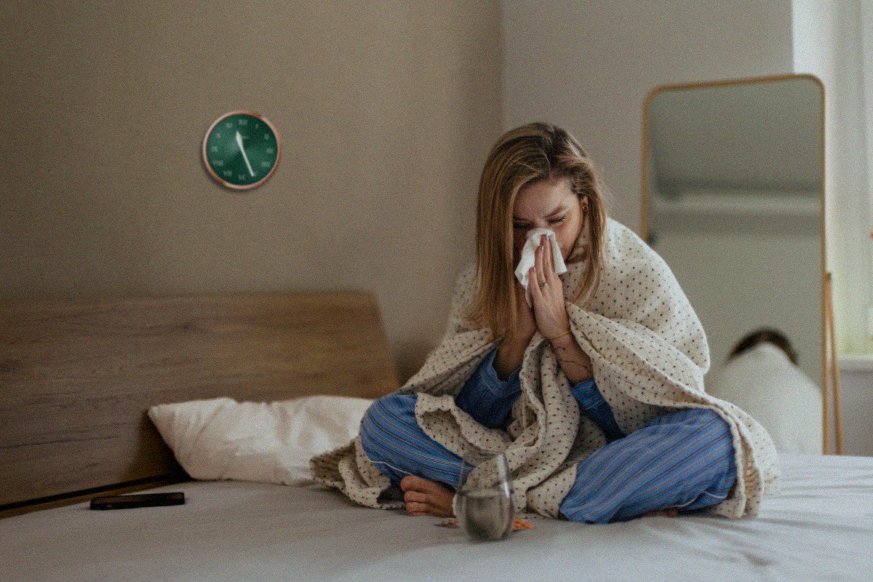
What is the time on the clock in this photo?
11:26
